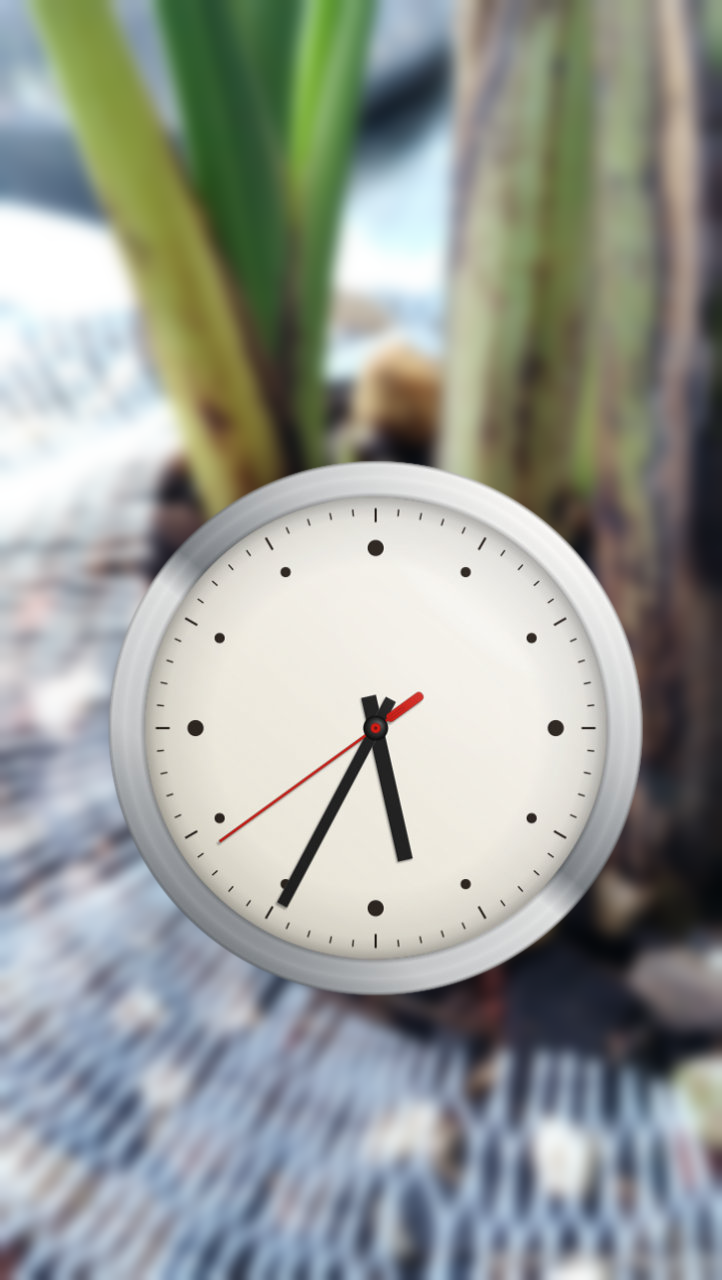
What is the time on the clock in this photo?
5:34:39
